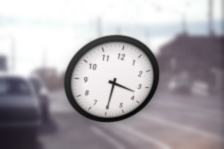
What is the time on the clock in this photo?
3:30
